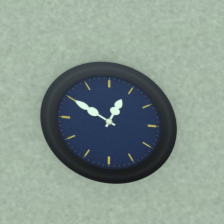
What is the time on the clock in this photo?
12:50
